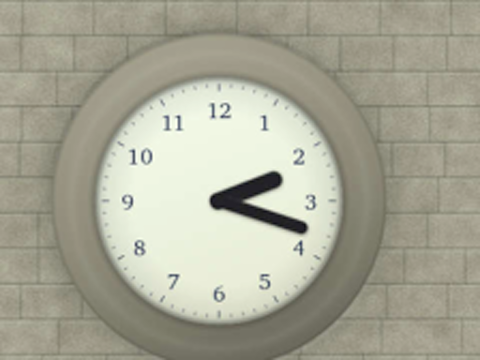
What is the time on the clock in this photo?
2:18
